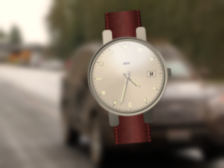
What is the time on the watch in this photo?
4:33
